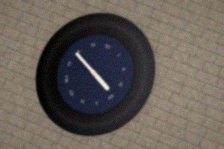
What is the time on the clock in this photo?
3:49
